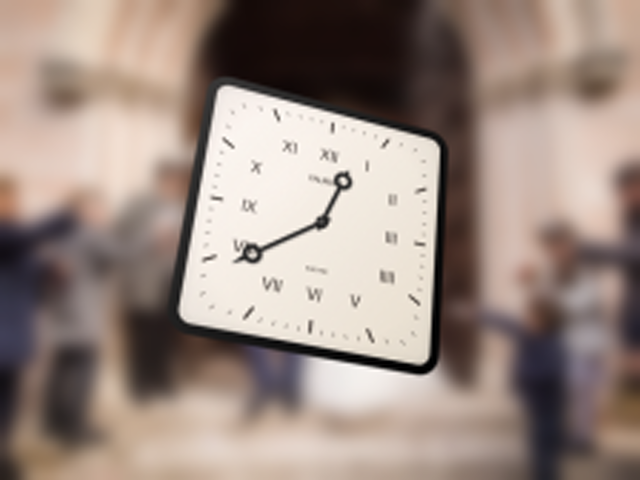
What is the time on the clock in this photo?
12:39
